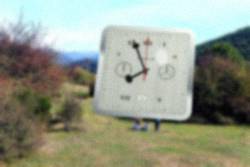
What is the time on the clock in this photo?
7:56
